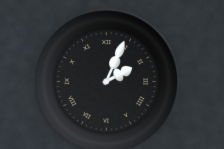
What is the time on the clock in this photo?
2:04
